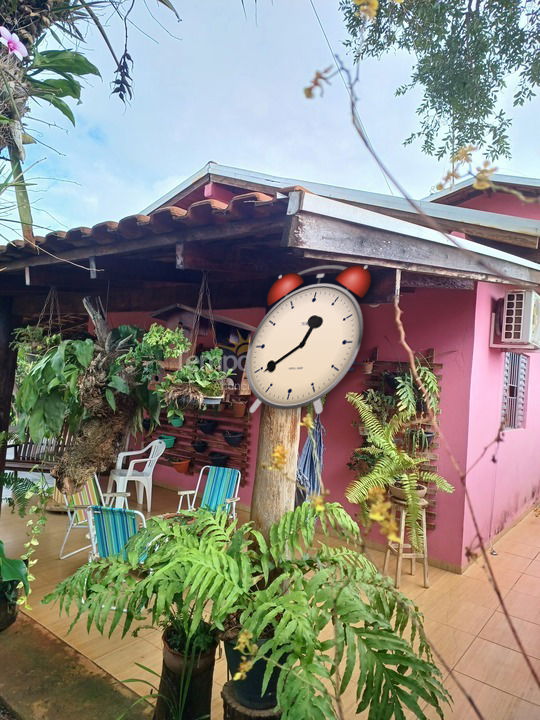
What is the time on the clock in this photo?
12:39
